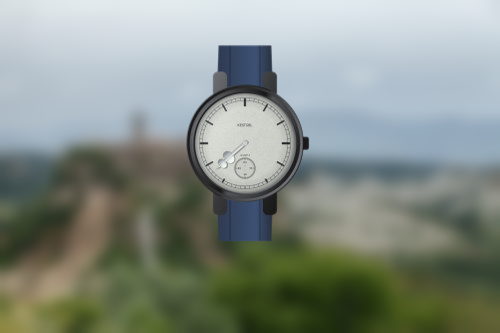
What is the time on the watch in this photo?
7:38
